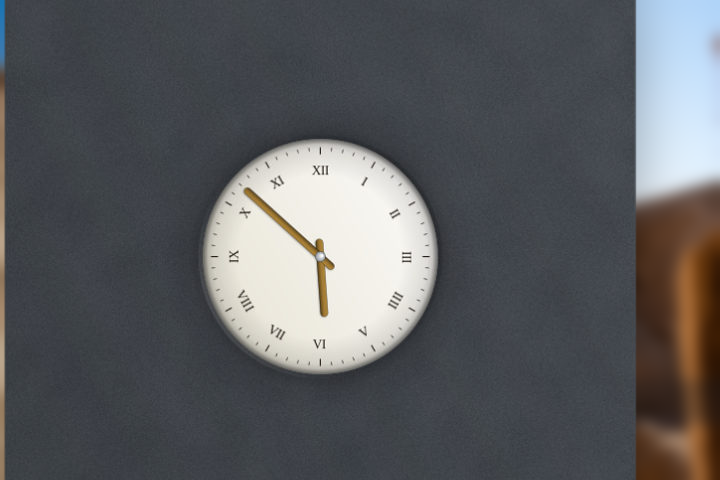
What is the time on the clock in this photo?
5:52
